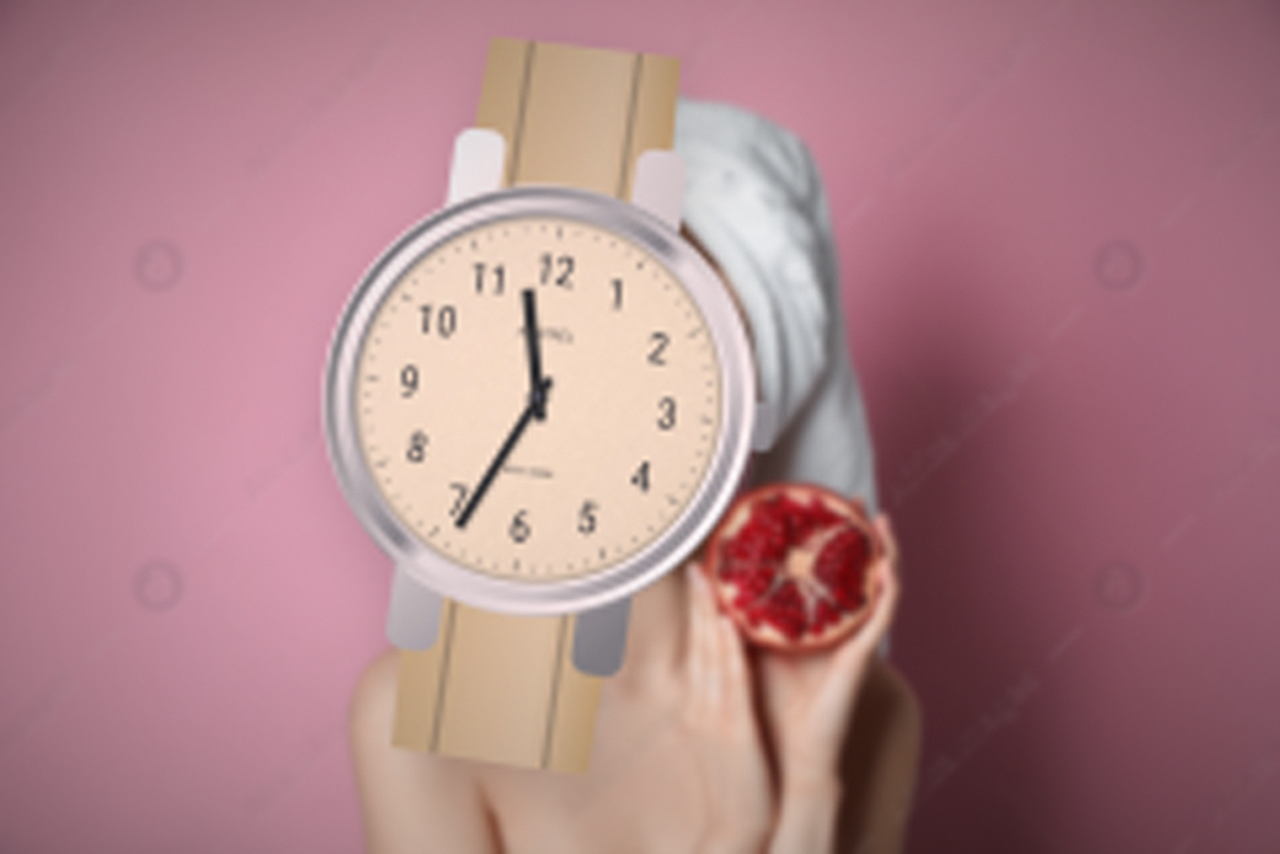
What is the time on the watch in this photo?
11:34
